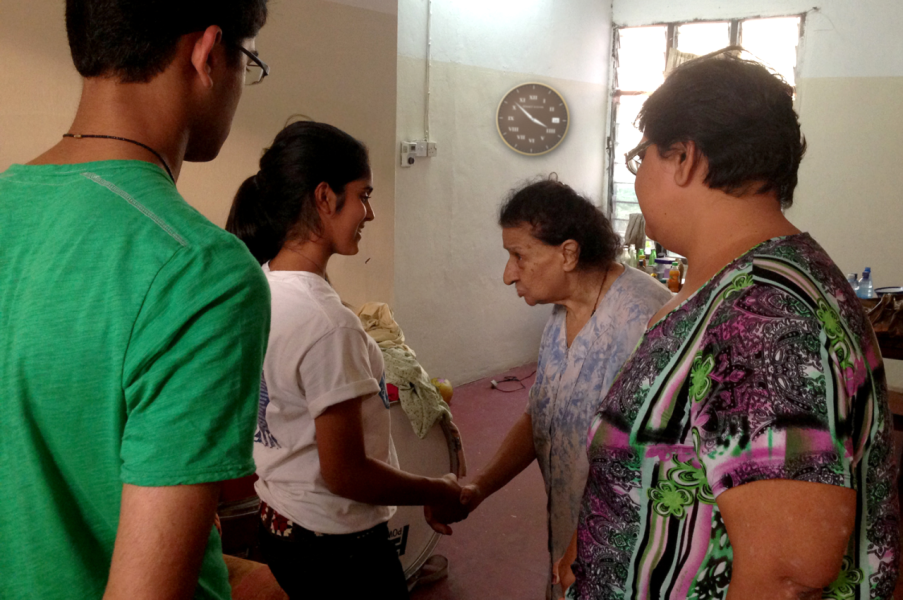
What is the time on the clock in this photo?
3:52
